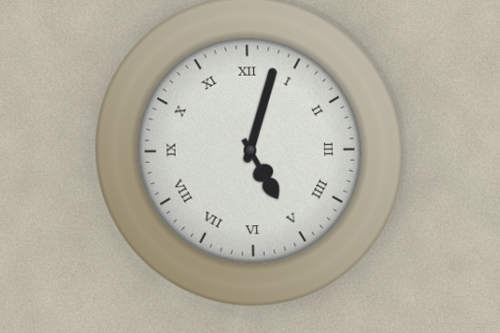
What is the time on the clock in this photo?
5:03
